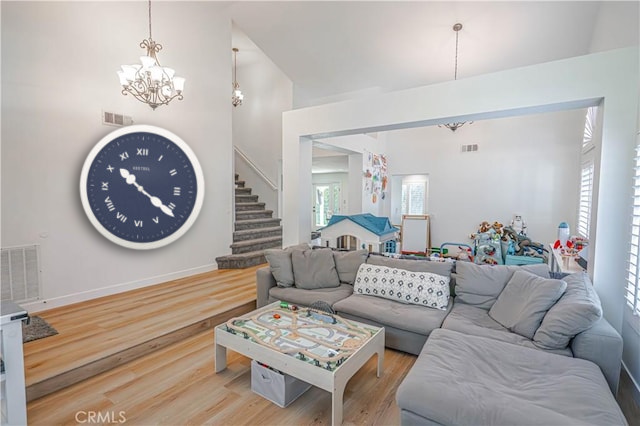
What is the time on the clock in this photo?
10:21
